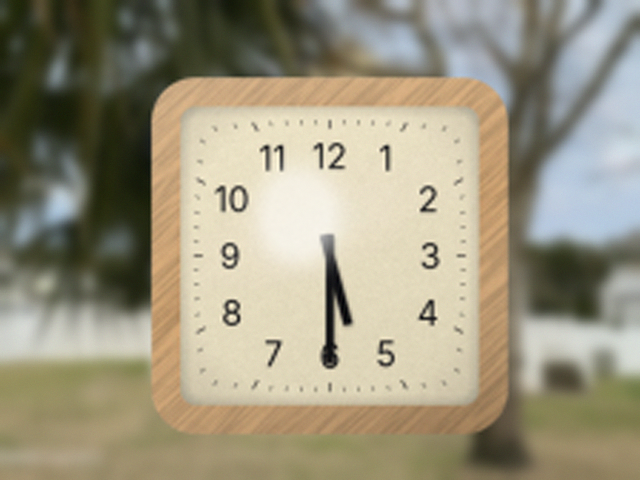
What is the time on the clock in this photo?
5:30
